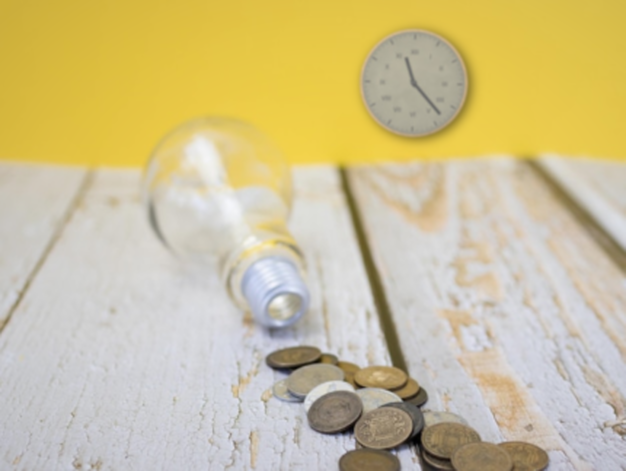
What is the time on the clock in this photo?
11:23
